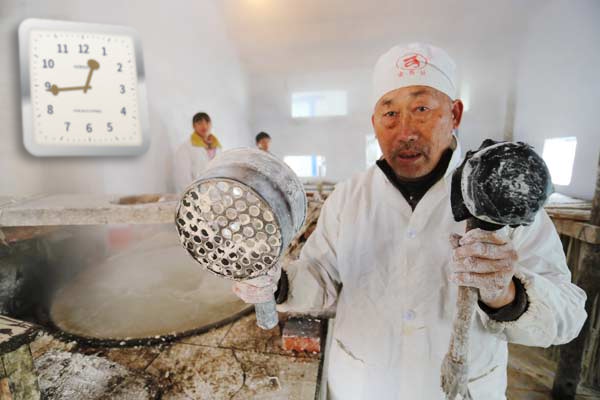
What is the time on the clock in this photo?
12:44
